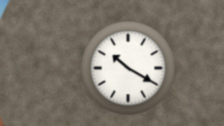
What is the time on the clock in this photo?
10:20
